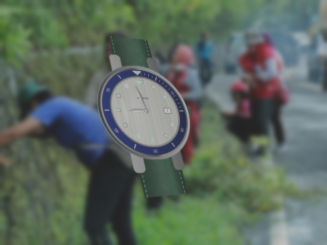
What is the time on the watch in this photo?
8:58
